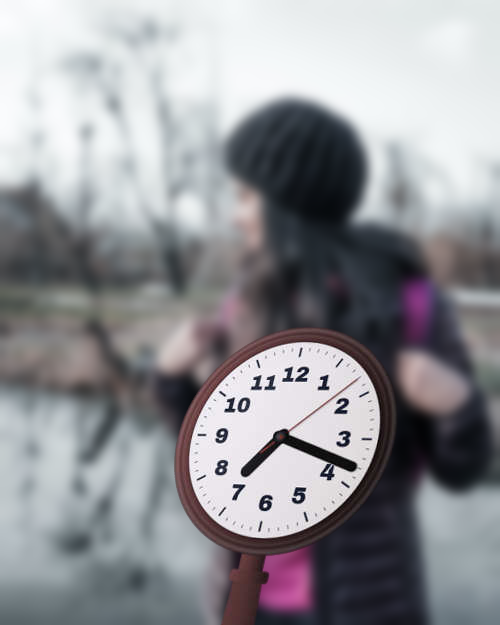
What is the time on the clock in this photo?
7:18:08
